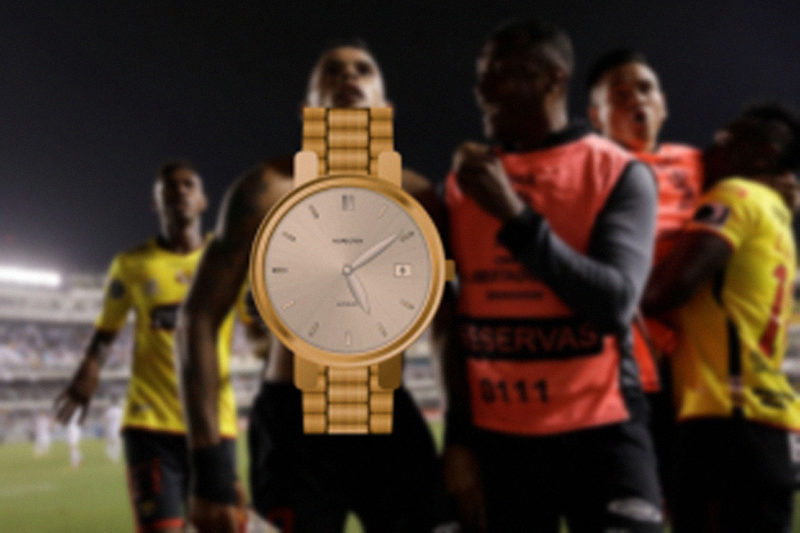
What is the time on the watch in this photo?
5:09
